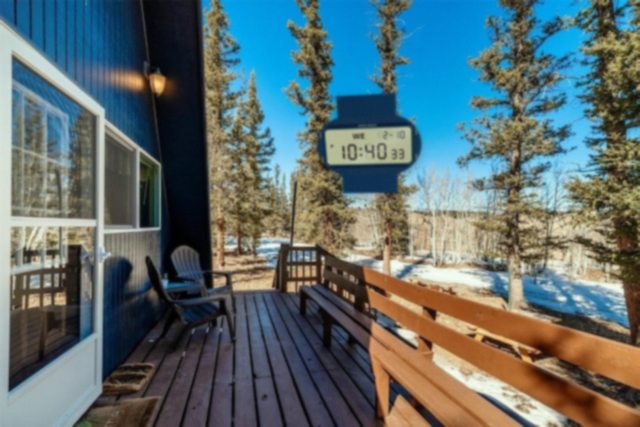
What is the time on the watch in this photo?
10:40
